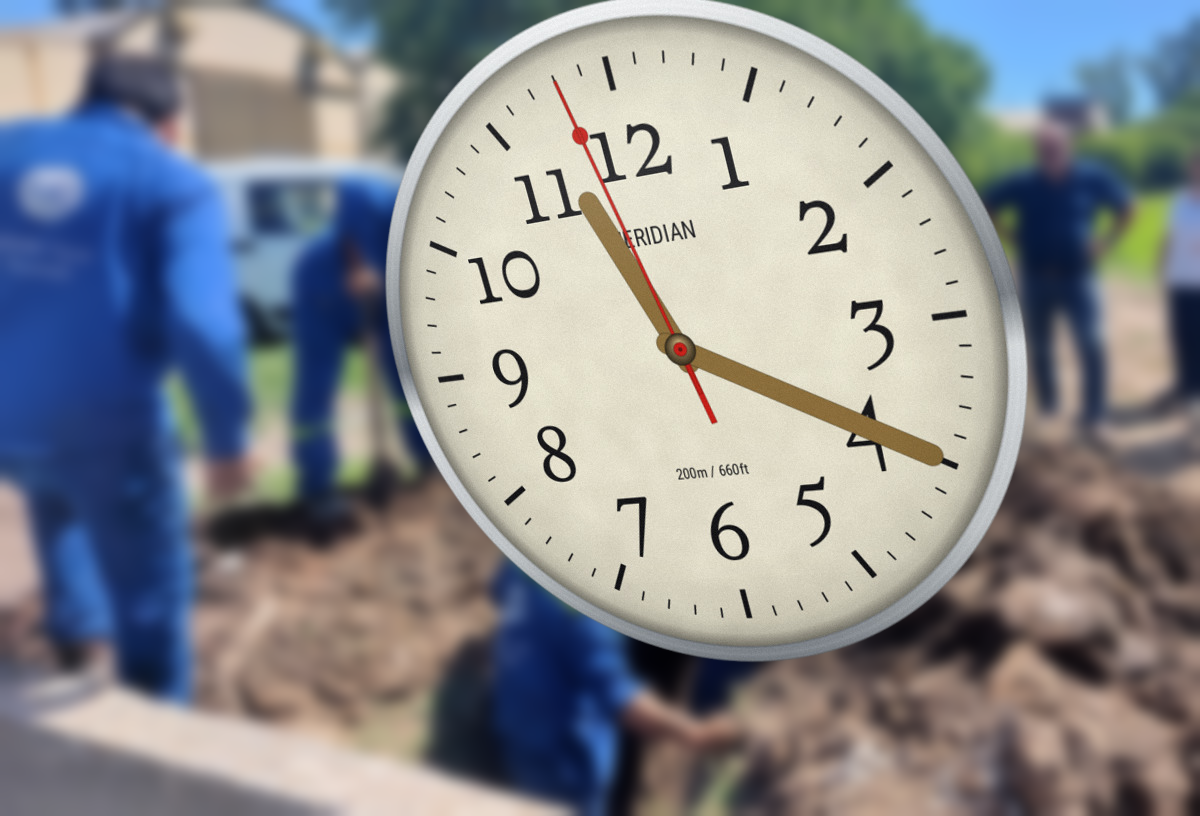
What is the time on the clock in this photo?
11:19:58
